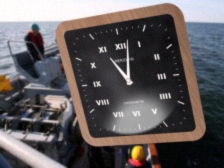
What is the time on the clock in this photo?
11:02
